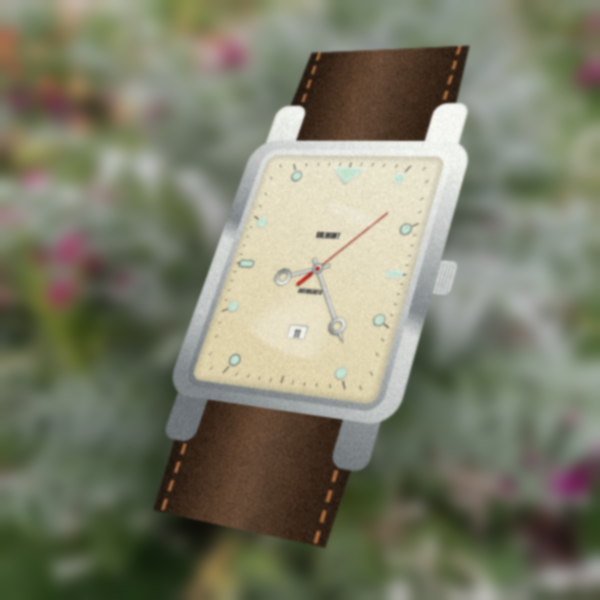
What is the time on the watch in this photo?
8:24:07
